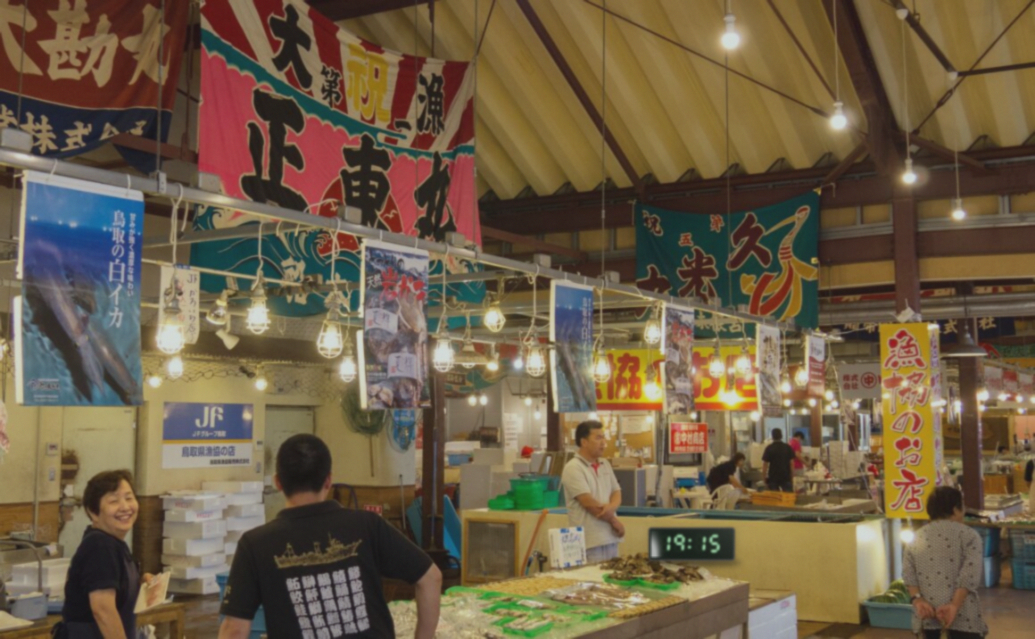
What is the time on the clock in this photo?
19:15
